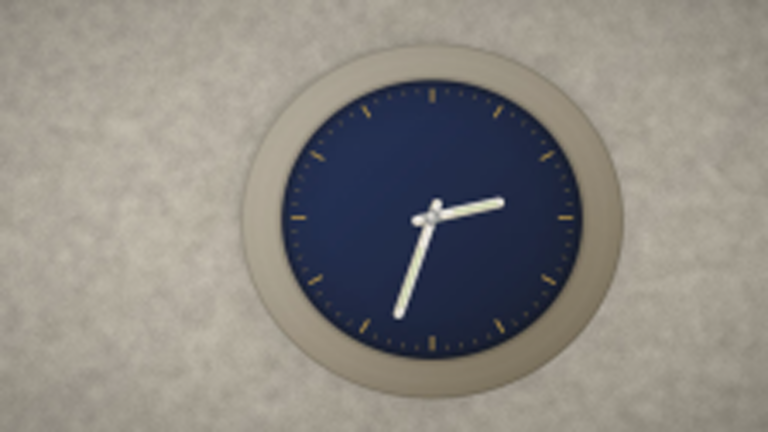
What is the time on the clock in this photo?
2:33
